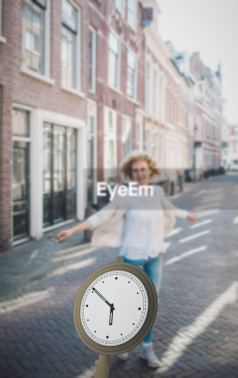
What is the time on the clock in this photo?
5:51
